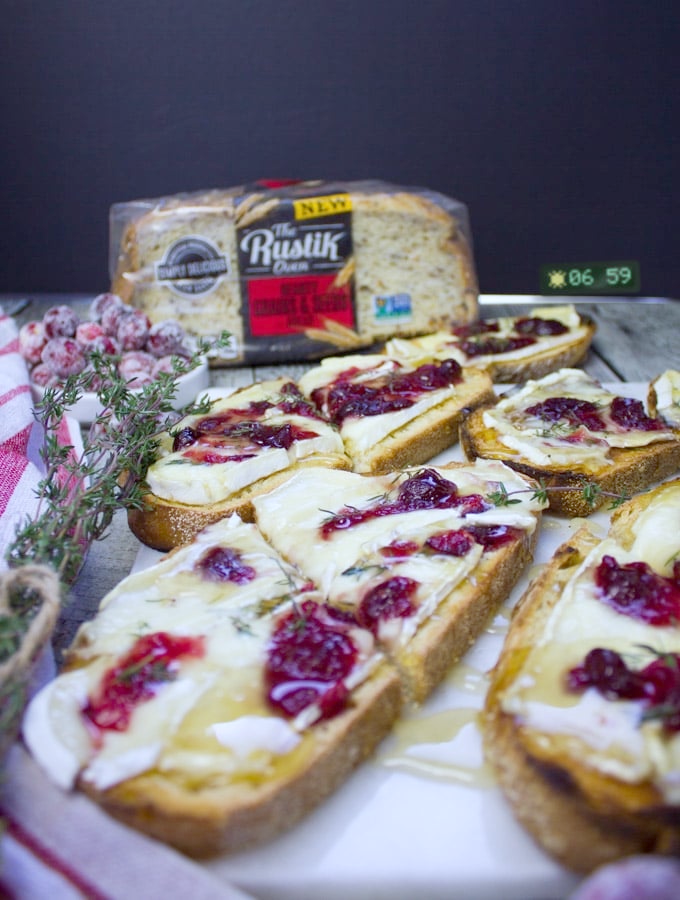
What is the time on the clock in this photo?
6:59
